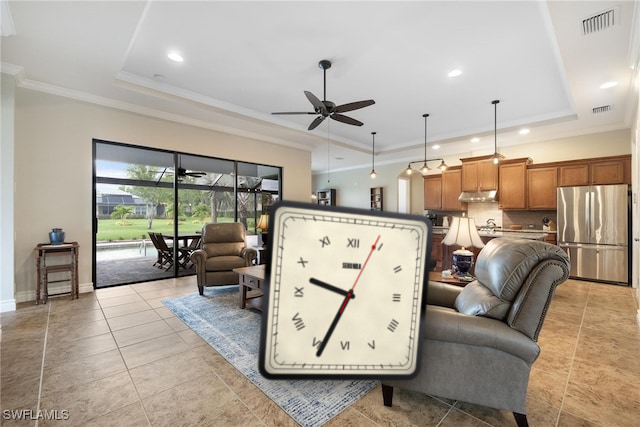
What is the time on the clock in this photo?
9:34:04
